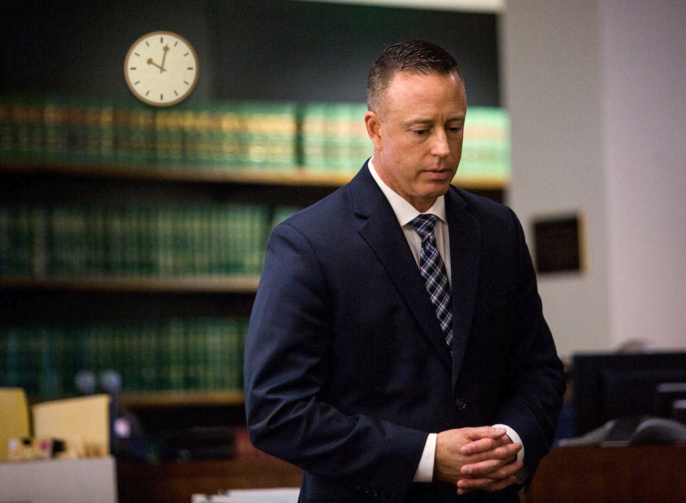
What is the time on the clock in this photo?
10:02
